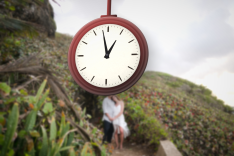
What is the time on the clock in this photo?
12:58
